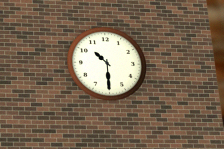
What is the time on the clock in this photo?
10:30
